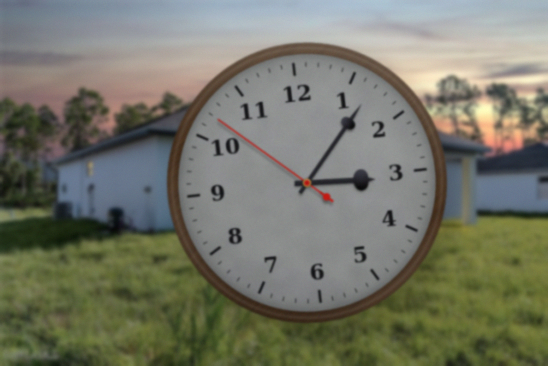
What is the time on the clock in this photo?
3:06:52
